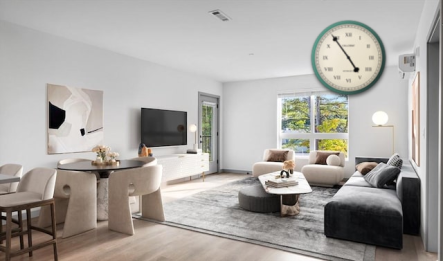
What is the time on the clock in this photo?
4:54
